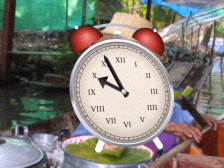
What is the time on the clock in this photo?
9:56
